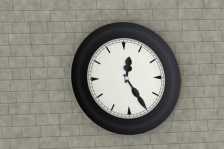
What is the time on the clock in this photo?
12:25
